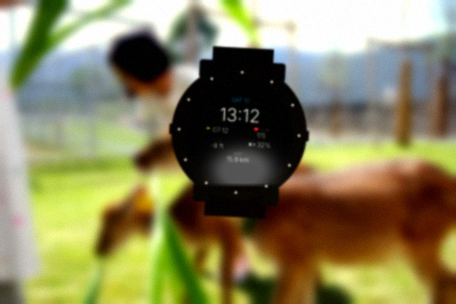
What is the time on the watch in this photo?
13:12
